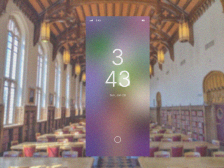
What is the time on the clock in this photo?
3:43
